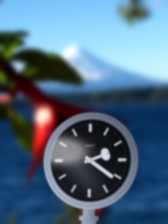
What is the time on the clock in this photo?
2:21
